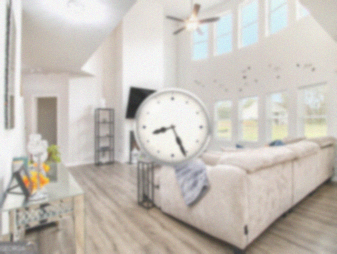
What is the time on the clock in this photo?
8:26
